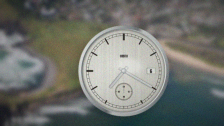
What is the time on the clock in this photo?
7:20
